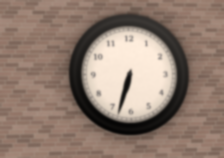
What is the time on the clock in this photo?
6:33
